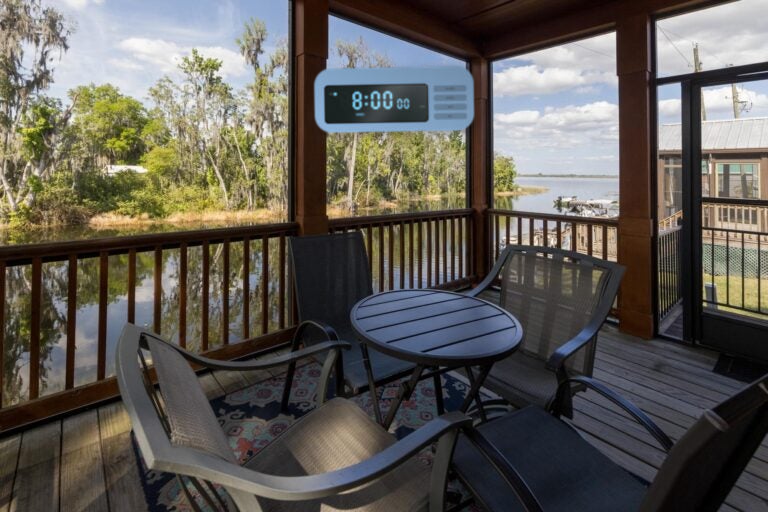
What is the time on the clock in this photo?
8:00:00
